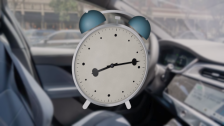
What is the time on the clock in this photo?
8:13
